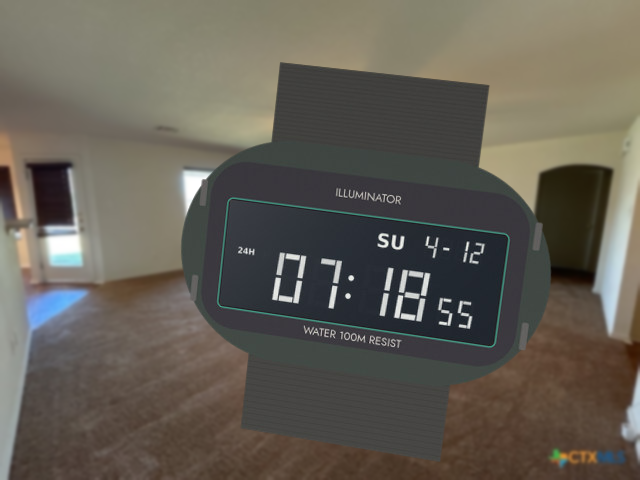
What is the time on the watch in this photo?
7:18:55
